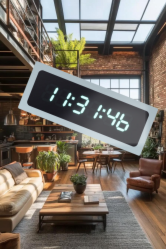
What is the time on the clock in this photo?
11:31:46
